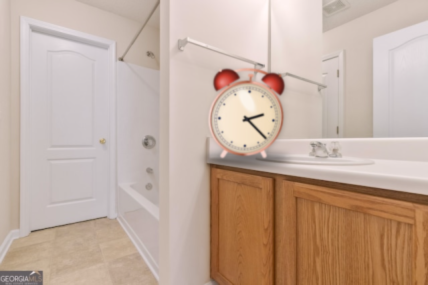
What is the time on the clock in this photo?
2:22
